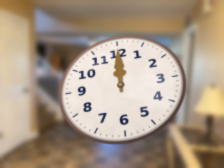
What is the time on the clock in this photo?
12:00
